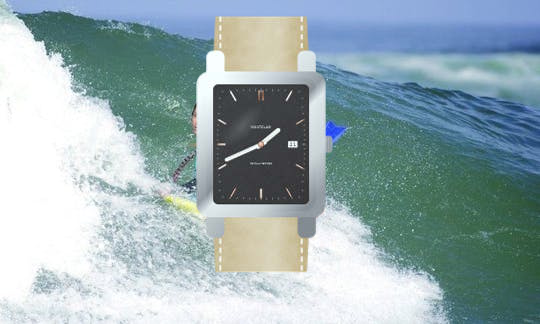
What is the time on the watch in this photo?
1:41
